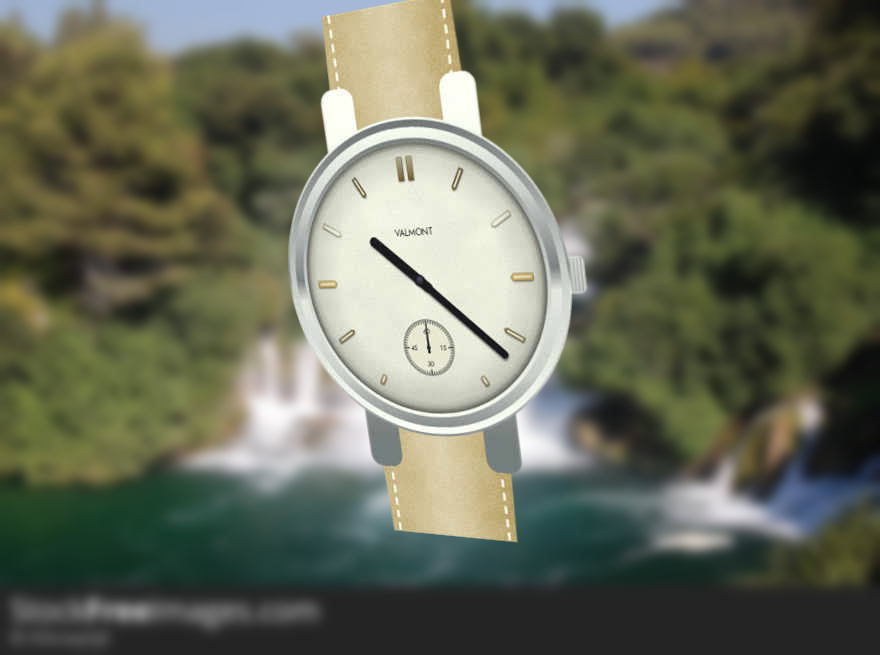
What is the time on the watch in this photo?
10:22
